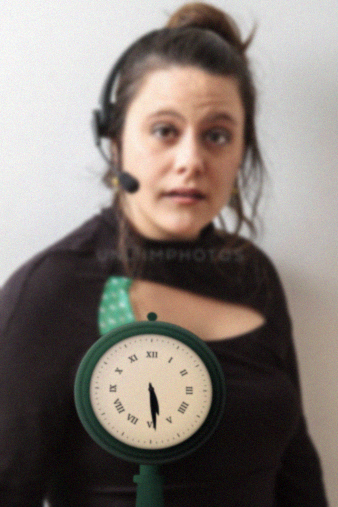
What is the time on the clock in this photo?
5:29
